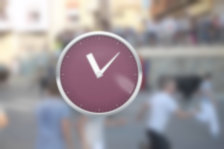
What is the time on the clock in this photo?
11:07
